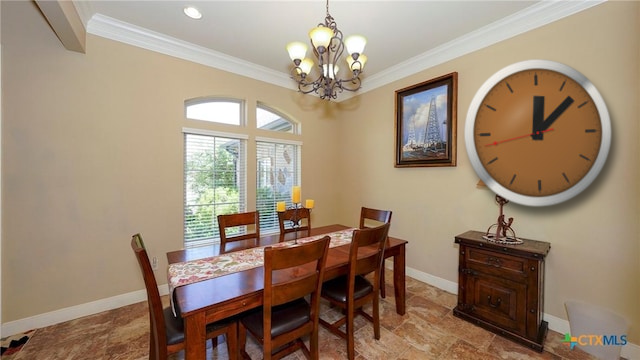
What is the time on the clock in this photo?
12:07:43
